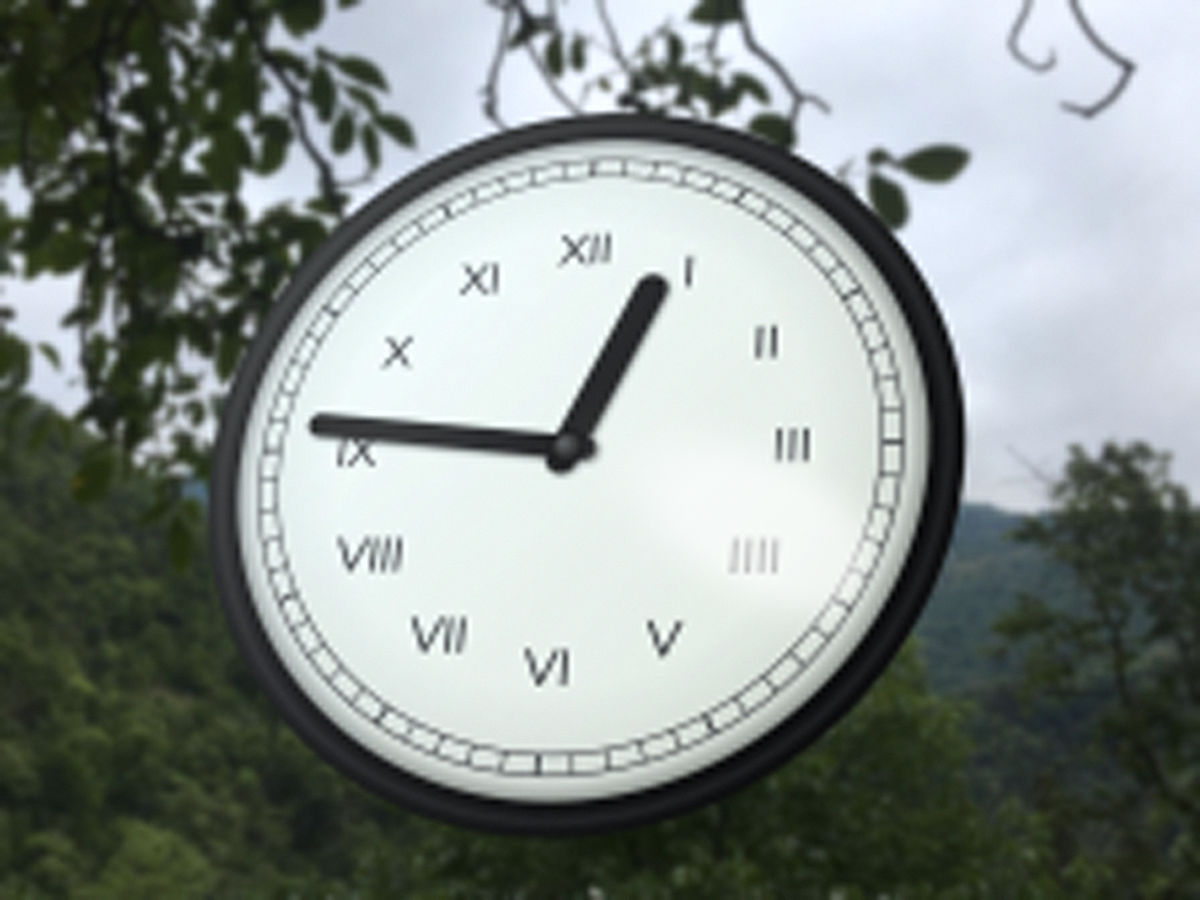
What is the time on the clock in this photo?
12:46
